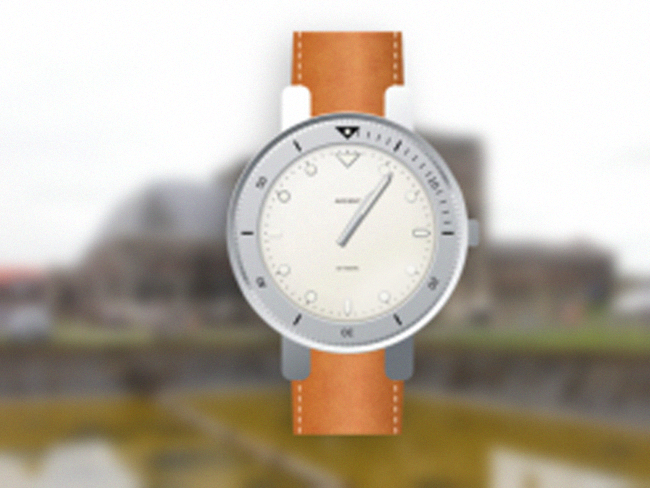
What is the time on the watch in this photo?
1:06
